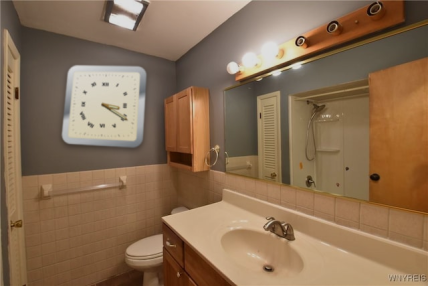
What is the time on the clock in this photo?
3:20
